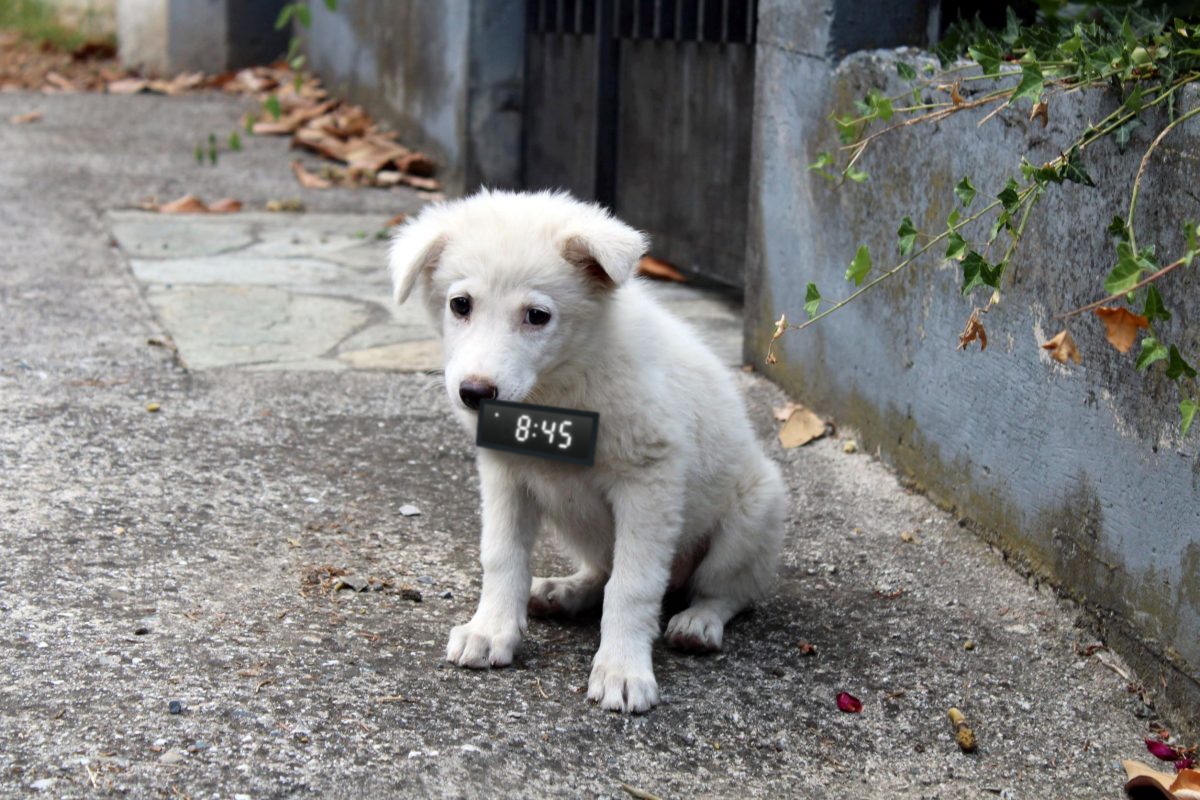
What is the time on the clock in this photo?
8:45
